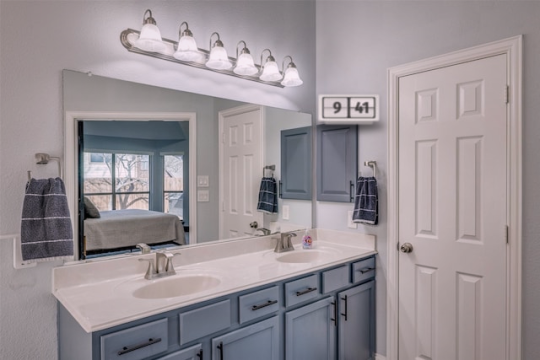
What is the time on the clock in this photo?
9:41
